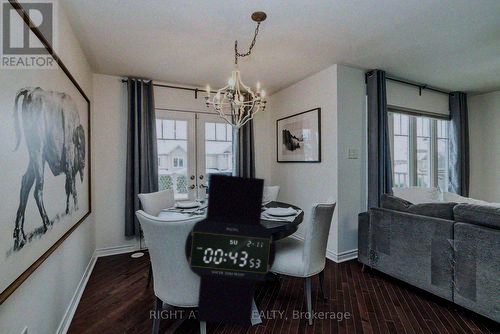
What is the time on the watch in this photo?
0:43:53
